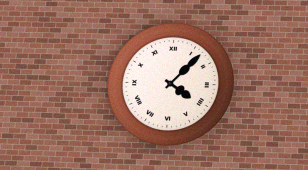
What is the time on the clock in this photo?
4:07
